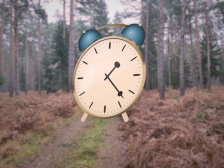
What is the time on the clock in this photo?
1:23
